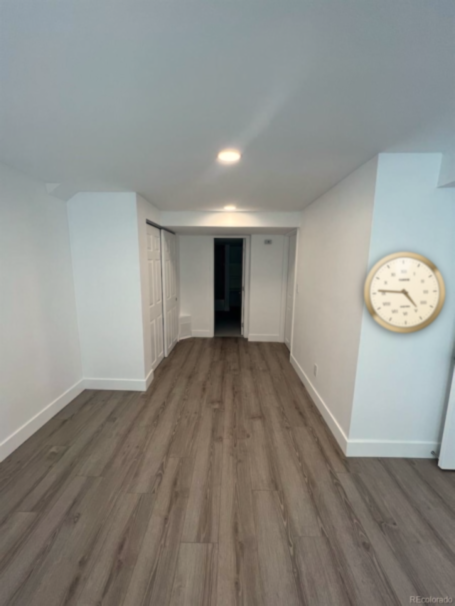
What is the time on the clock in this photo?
4:46
